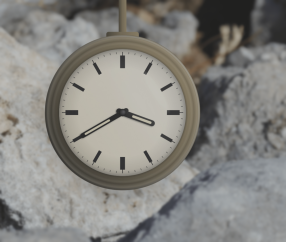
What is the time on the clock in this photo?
3:40
